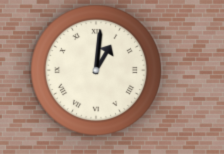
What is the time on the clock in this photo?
1:01
